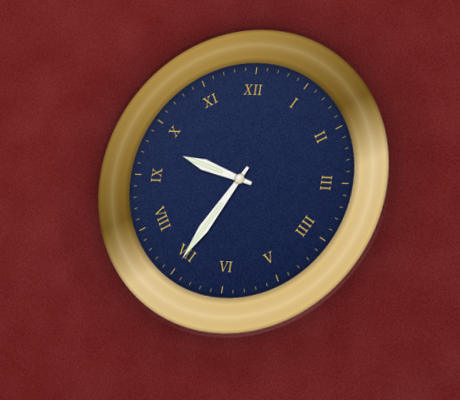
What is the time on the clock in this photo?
9:35
